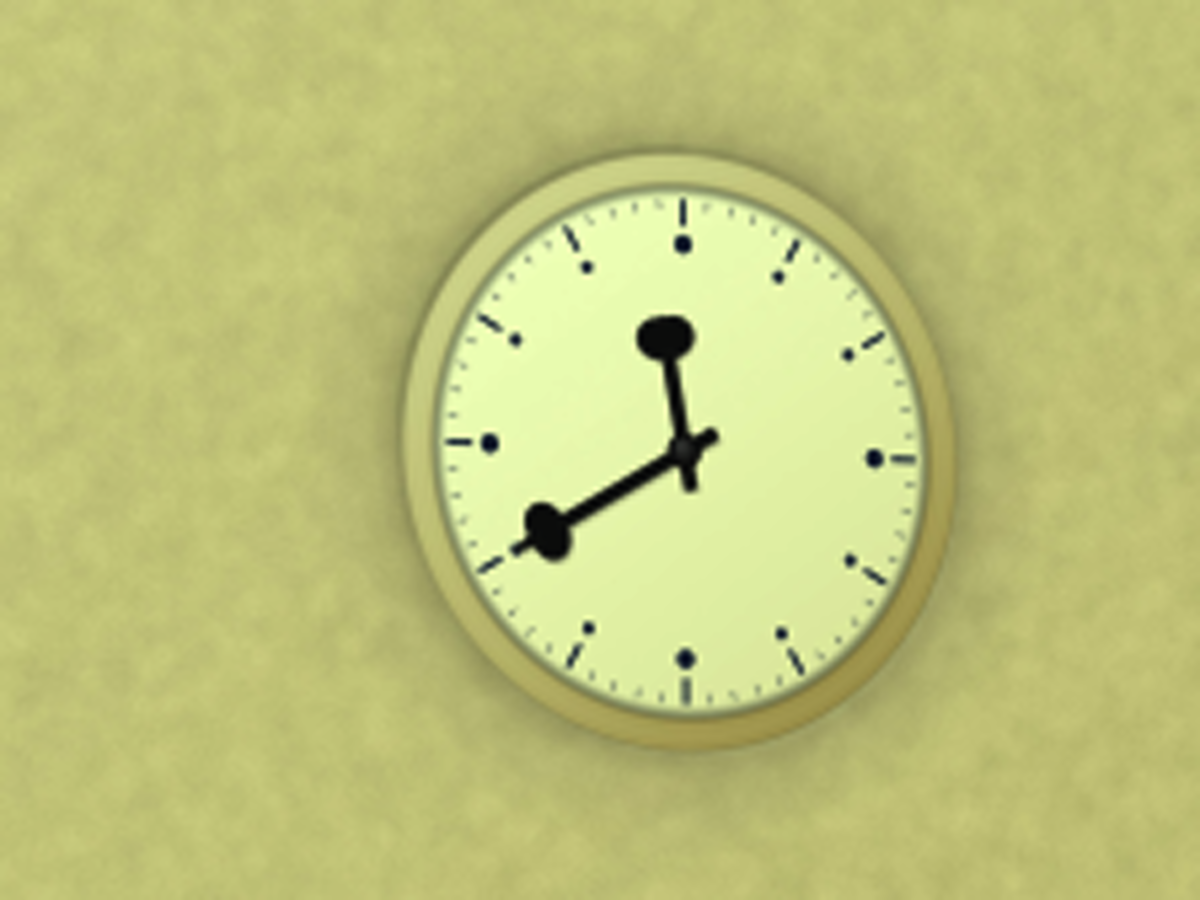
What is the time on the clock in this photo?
11:40
